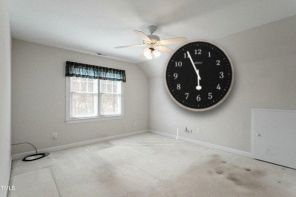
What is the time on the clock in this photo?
5:56
